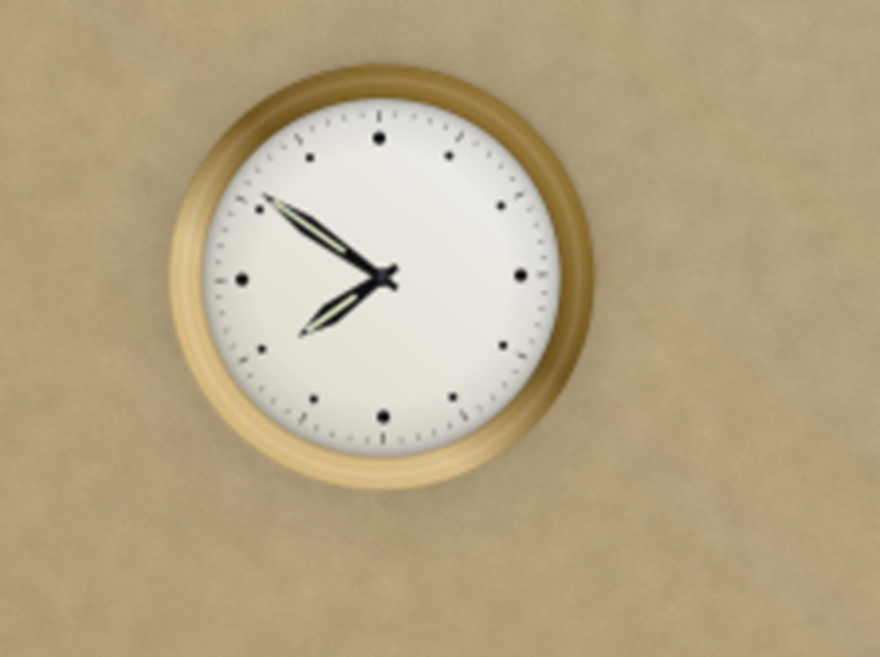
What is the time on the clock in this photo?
7:51
